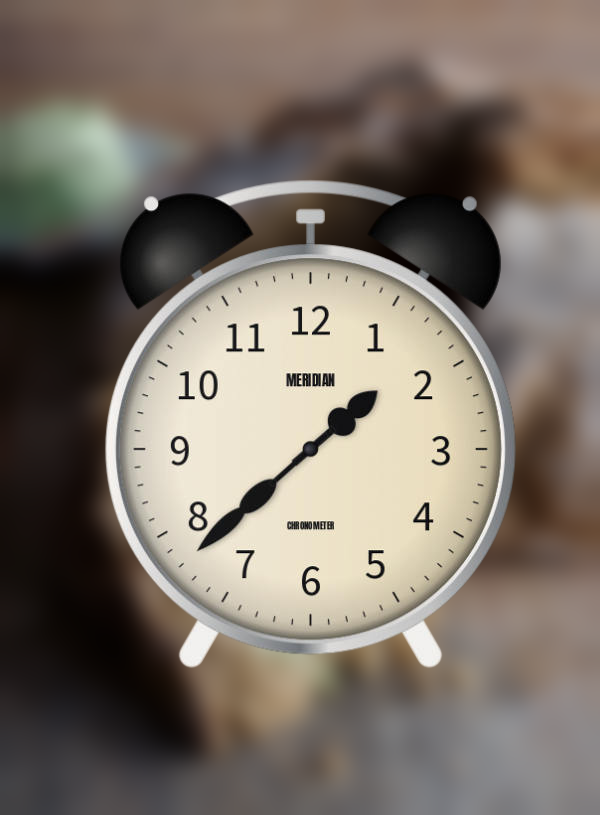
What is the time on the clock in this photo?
1:38
